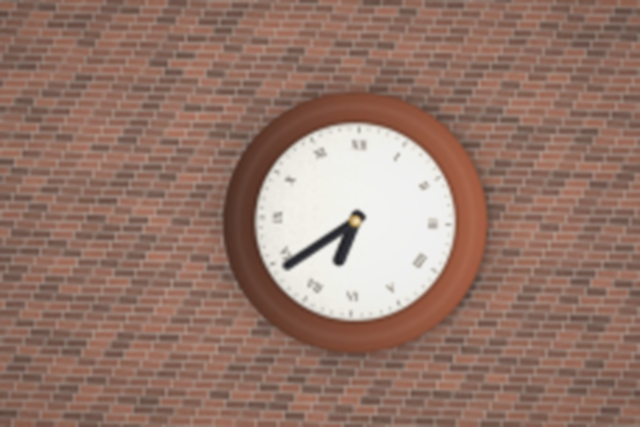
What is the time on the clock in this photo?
6:39
